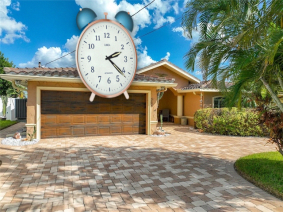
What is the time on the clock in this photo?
2:22
